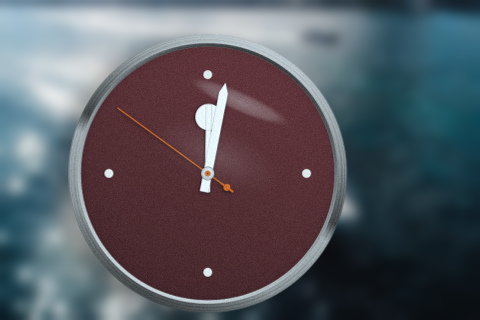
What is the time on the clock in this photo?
12:01:51
